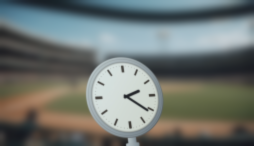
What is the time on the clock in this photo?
2:21
